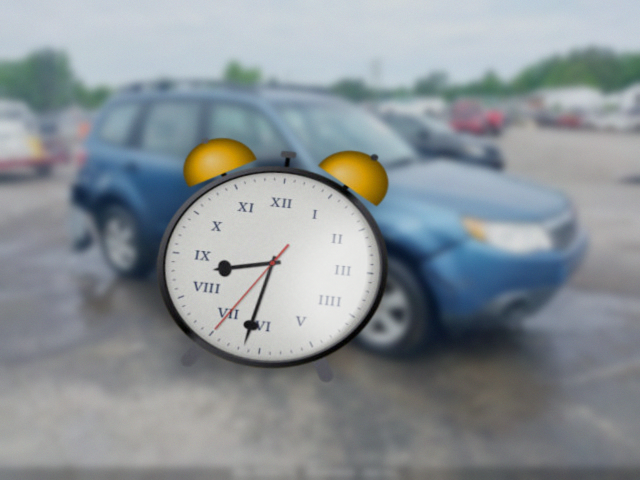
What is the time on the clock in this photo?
8:31:35
